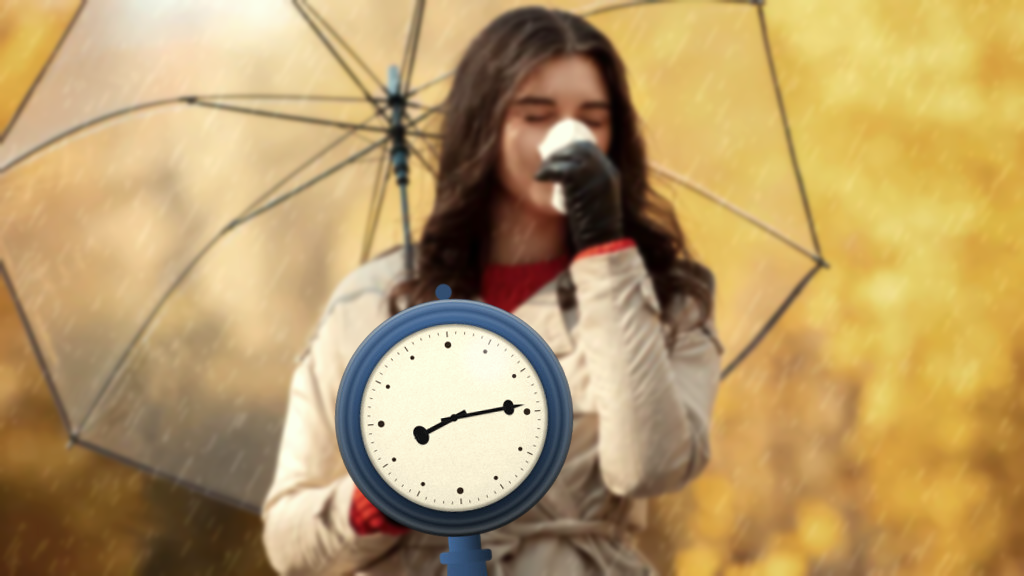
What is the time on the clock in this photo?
8:14
